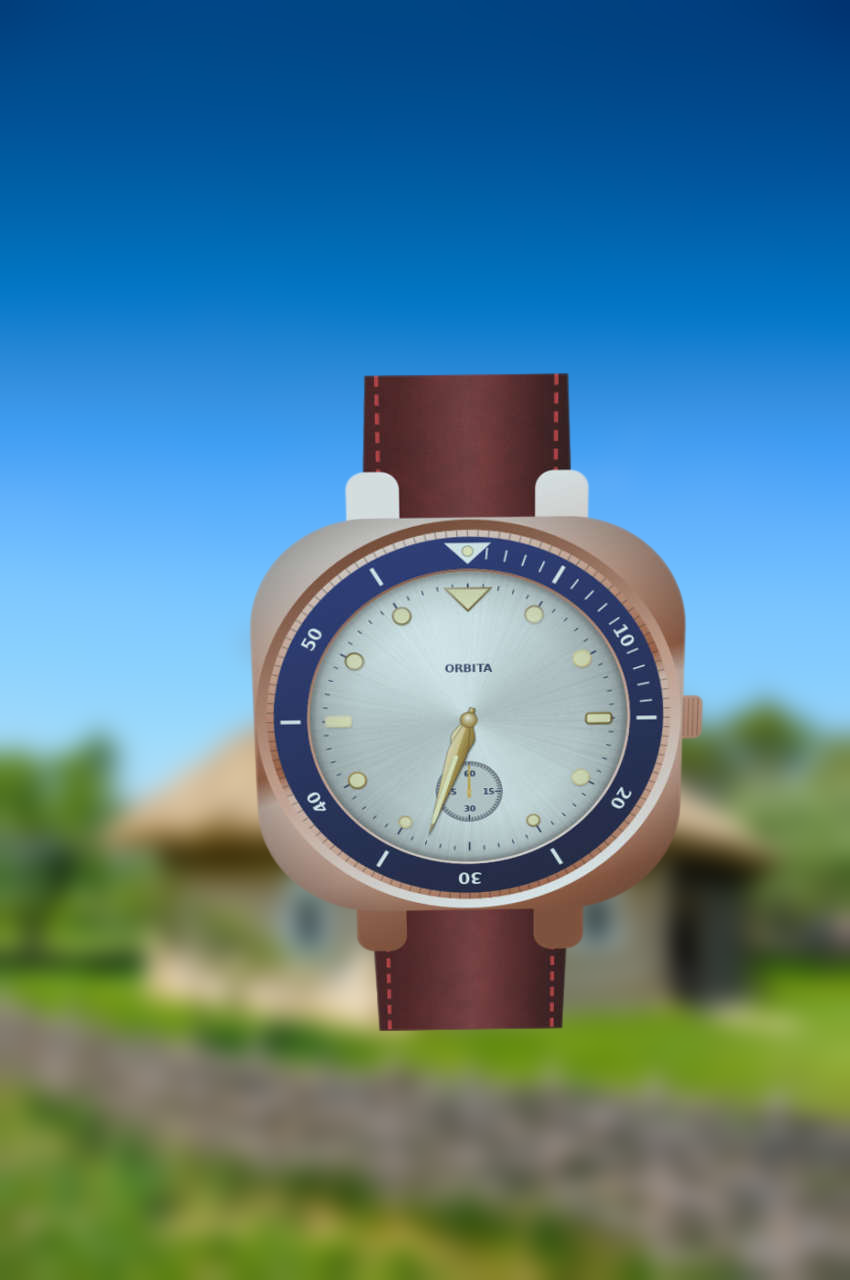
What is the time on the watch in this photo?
6:33
